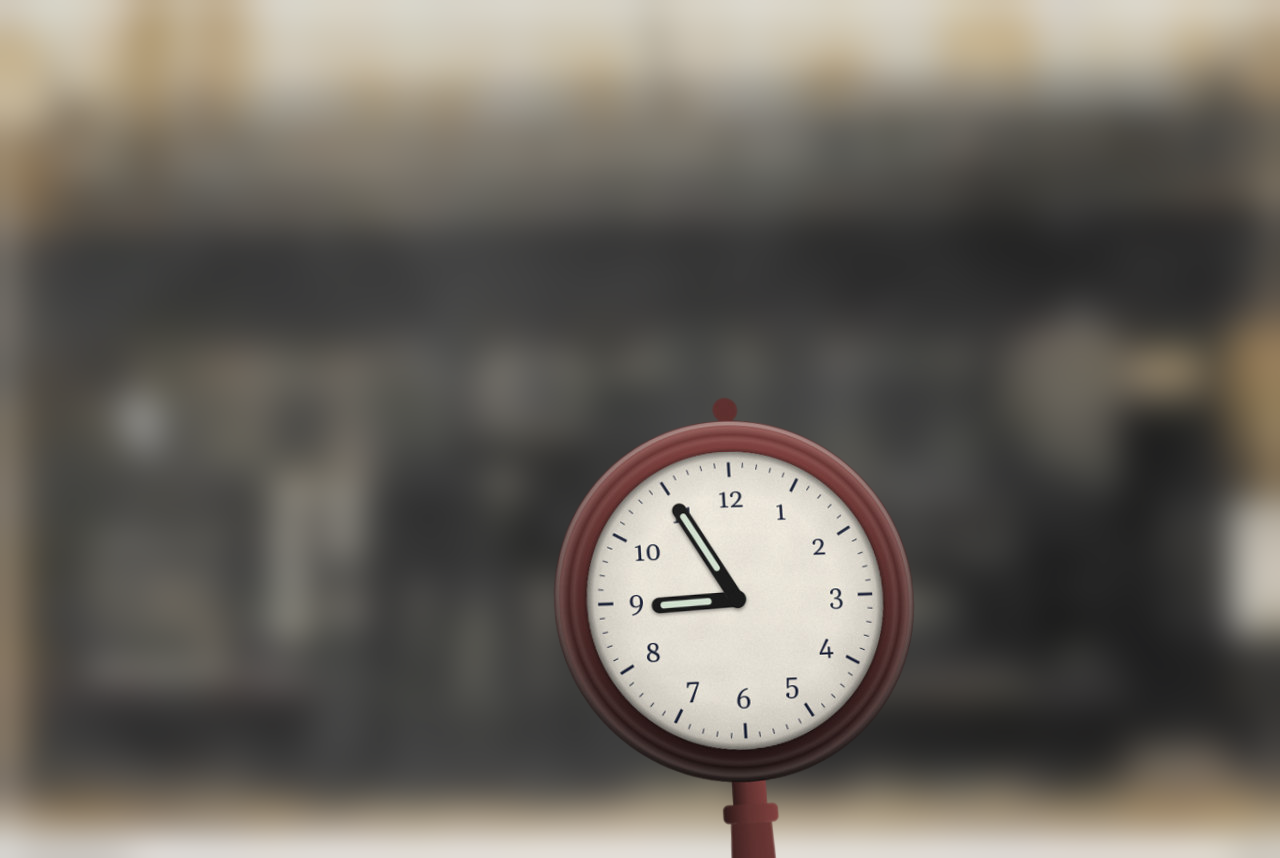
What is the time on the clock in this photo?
8:55
